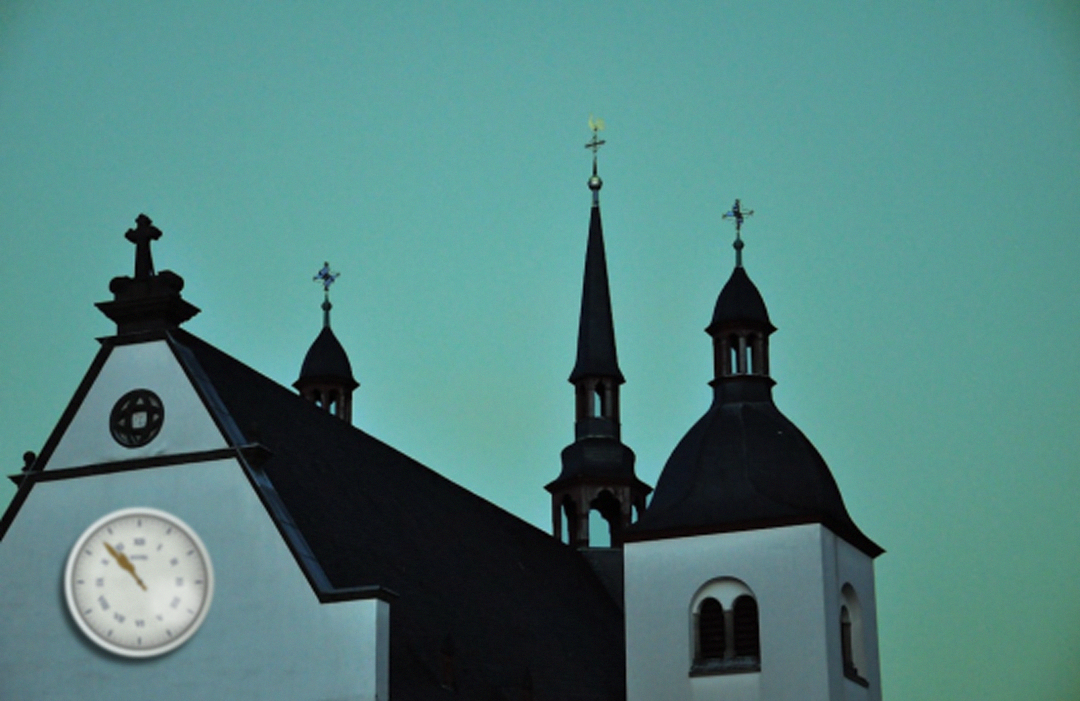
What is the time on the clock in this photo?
10:53
